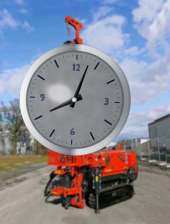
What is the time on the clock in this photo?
8:03
